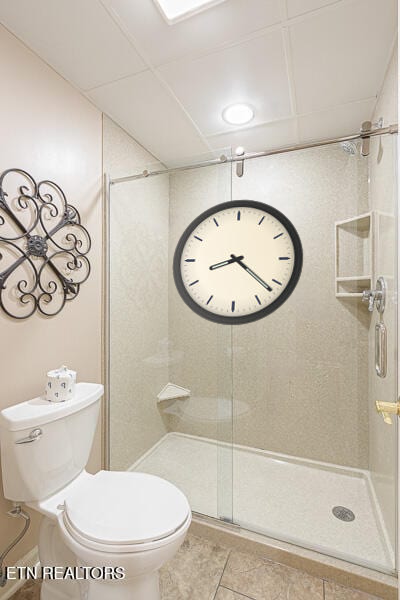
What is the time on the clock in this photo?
8:22
